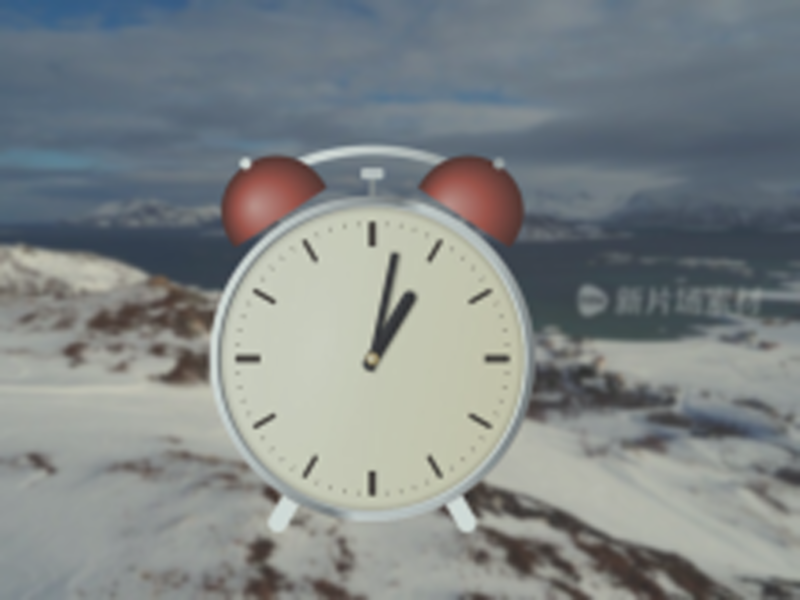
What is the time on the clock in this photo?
1:02
